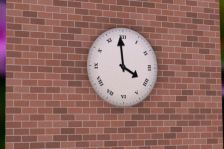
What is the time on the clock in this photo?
3:59
